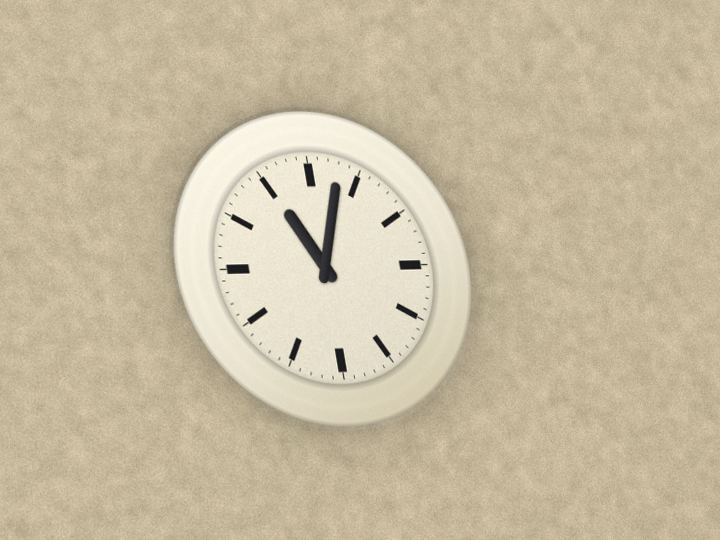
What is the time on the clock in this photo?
11:03
